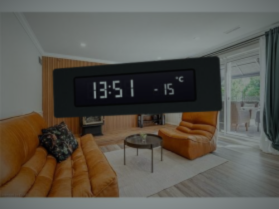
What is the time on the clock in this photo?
13:51
